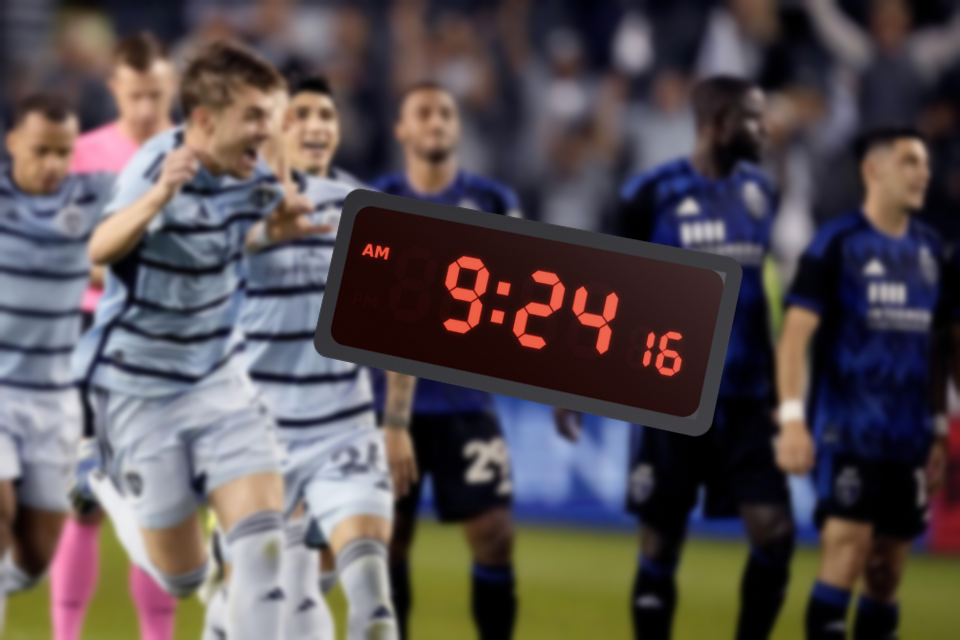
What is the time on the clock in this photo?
9:24:16
